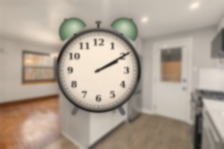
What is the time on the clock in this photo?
2:10
